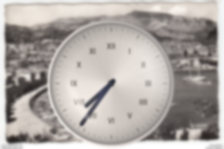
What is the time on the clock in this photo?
7:36
